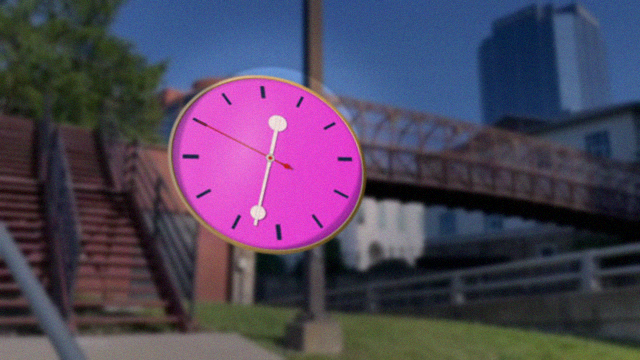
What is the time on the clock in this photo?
12:32:50
